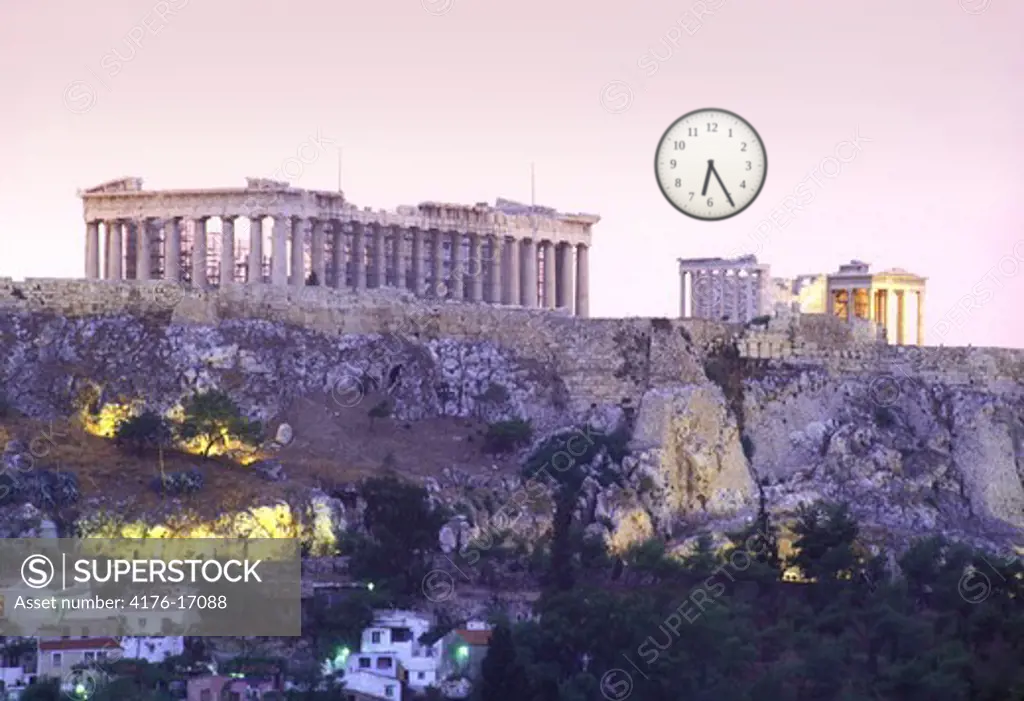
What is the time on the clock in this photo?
6:25
